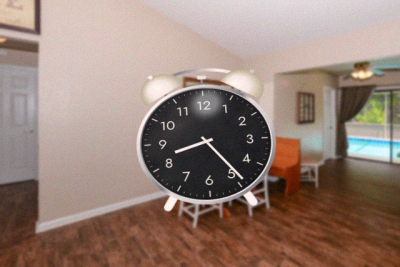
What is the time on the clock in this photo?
8:24
